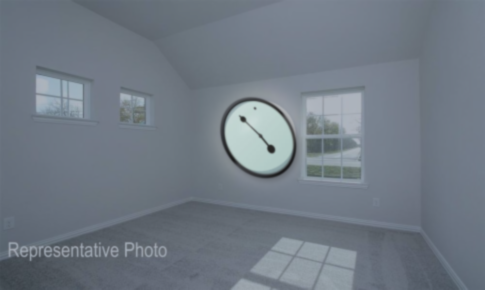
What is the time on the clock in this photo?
4:53
